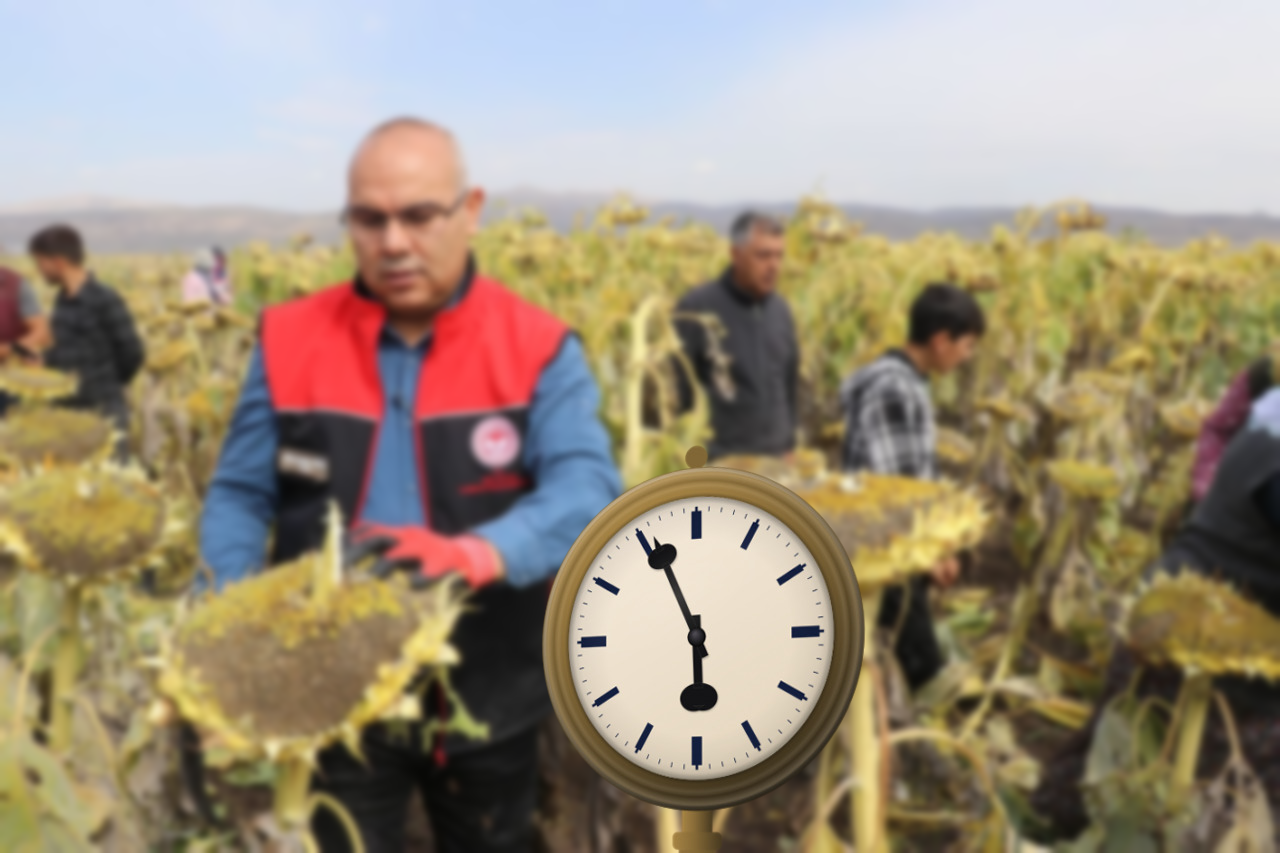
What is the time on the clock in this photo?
5:56
